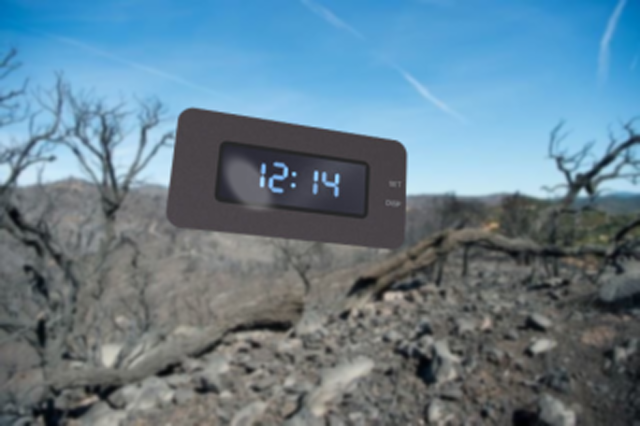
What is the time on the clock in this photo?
12:14
